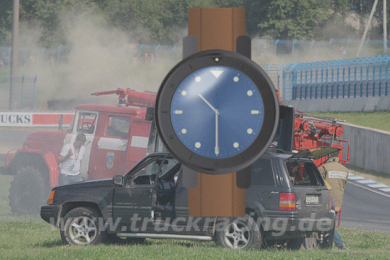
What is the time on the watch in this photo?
10:30
